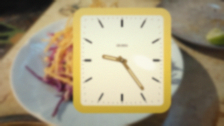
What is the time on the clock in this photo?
9:24
